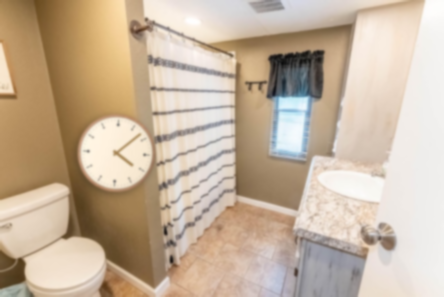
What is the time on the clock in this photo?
4:08
